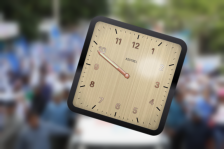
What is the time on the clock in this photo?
9:49
